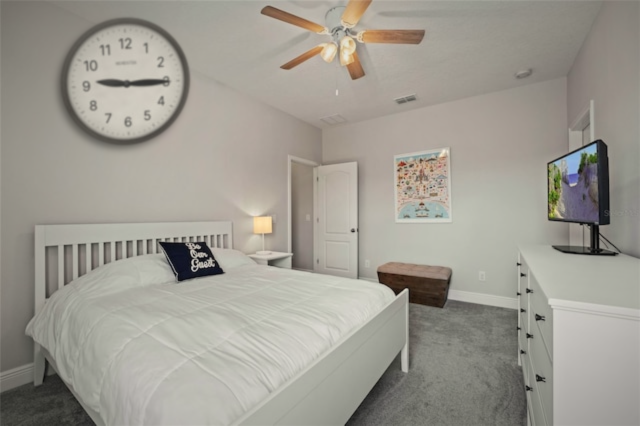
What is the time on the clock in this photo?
9:15
